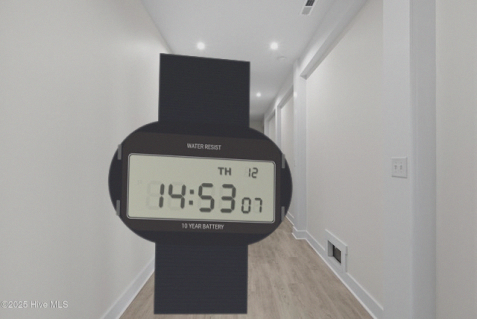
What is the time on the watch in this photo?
14:53:07
